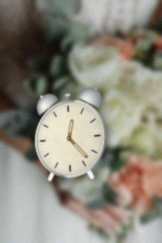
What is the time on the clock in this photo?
12:23
